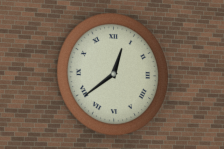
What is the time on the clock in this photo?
12:39
